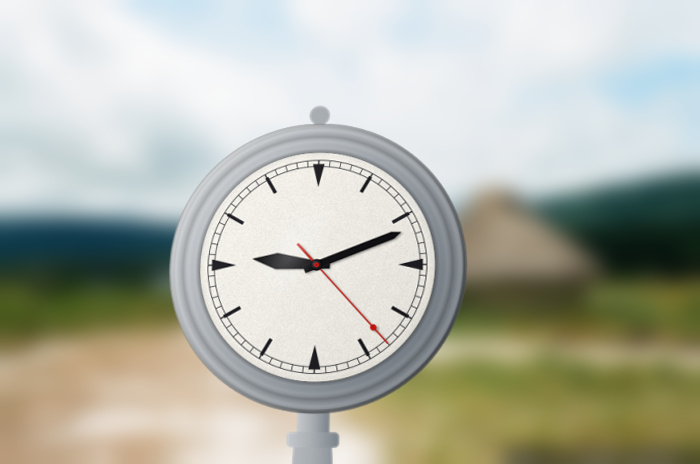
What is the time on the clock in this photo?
9:11:23
